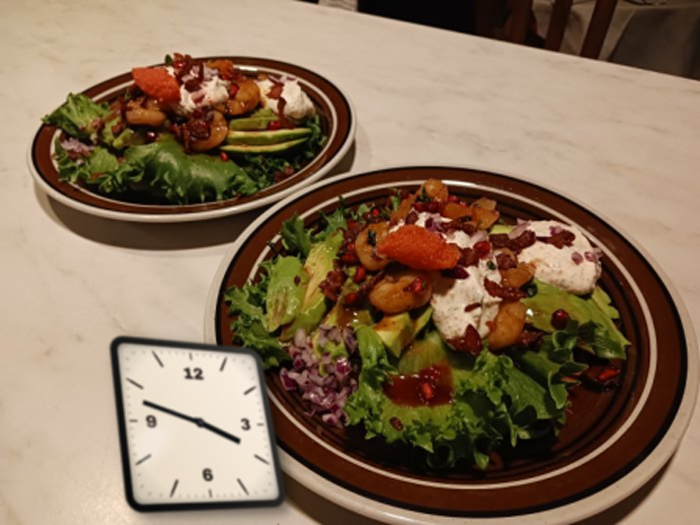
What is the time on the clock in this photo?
3:48
